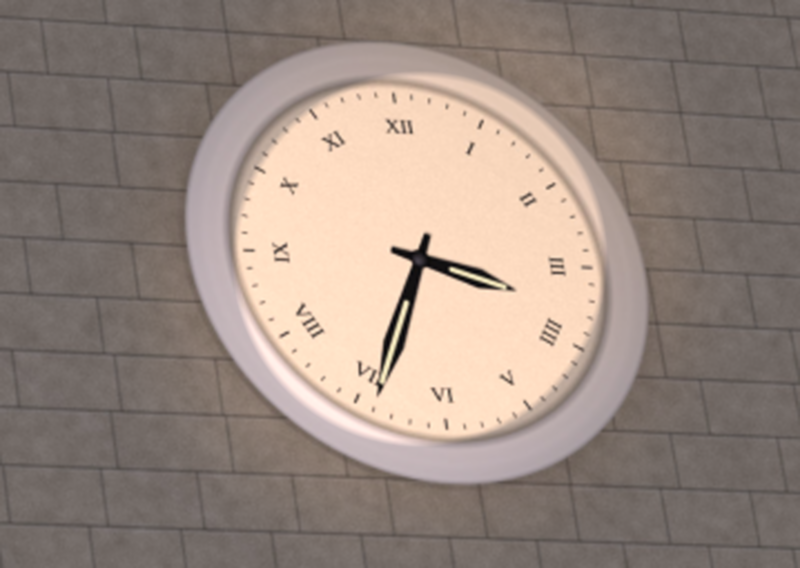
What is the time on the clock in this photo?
3:34
